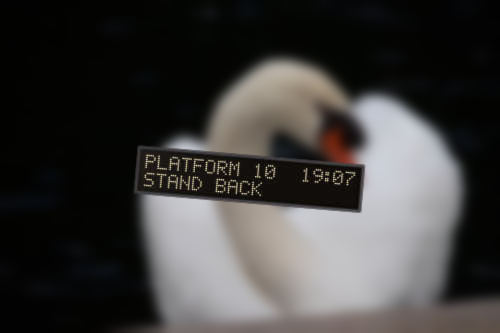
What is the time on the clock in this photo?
19:07
